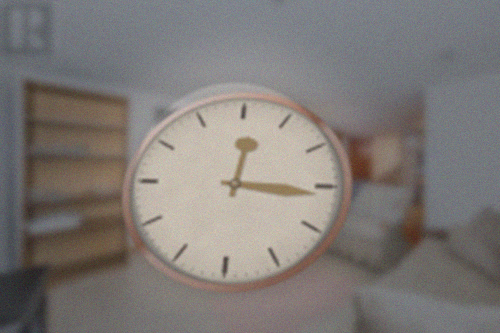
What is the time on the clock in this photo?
12:16
